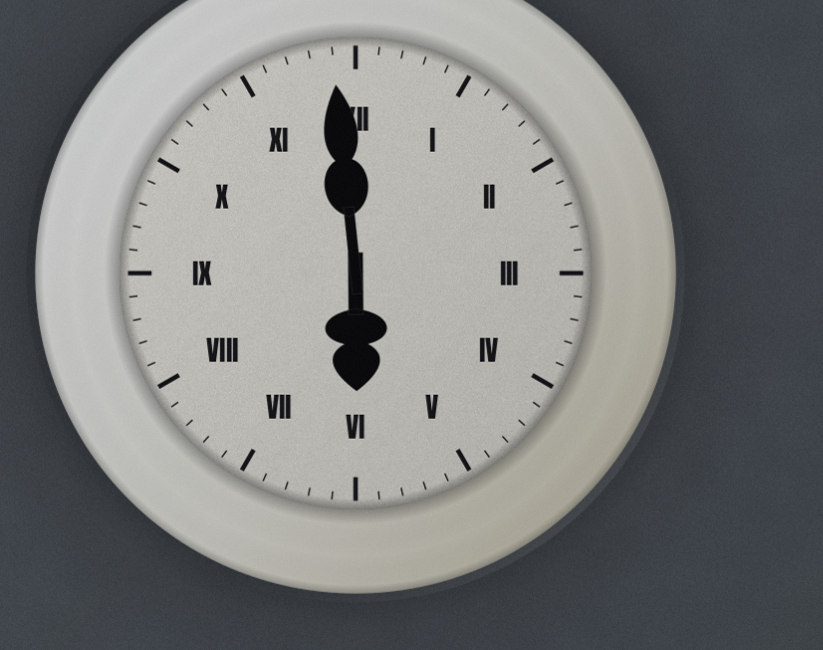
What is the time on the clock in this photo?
5:59
